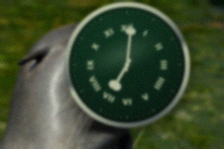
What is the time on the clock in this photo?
7:01
